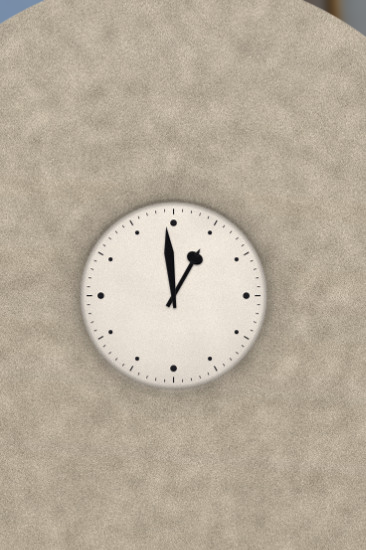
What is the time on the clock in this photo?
12:59
